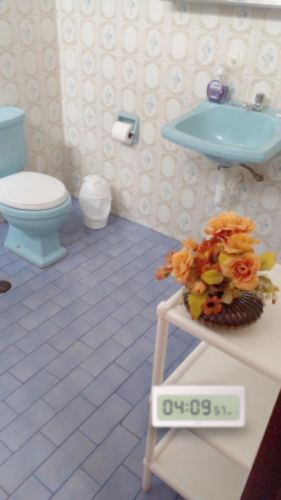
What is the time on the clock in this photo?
4:09
